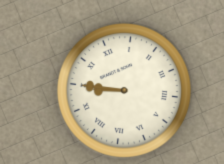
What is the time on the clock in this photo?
9:50
